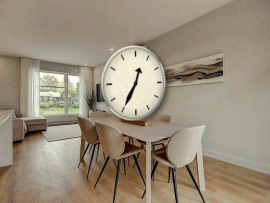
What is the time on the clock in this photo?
12:35
